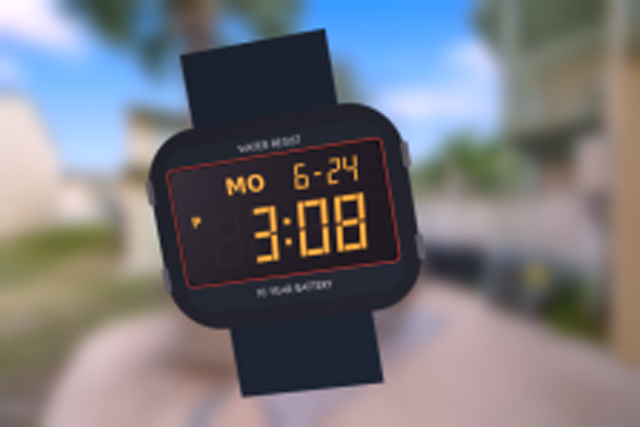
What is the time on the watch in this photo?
3:08
